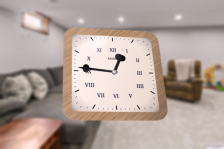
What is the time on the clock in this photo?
12:46
